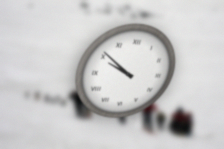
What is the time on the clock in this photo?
9:51
